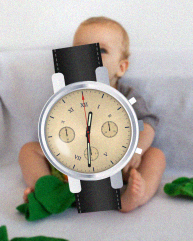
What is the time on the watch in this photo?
12:31
